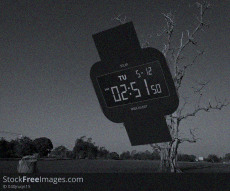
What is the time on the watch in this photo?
2:51:50
